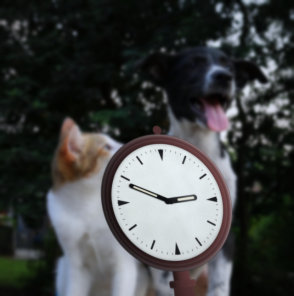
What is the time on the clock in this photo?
2:49
